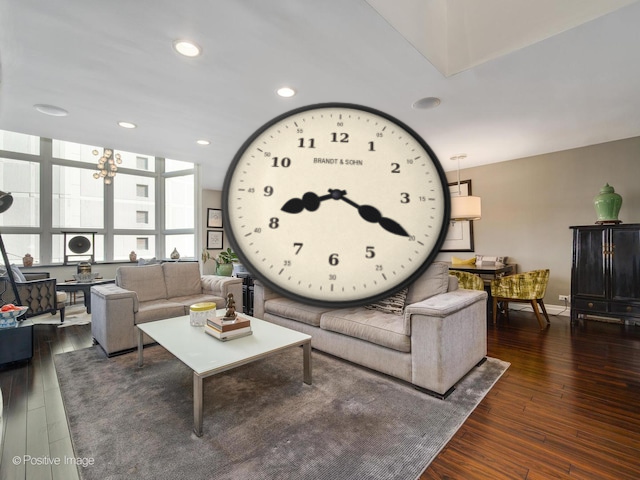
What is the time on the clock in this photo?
8:20
